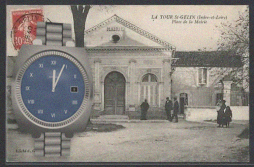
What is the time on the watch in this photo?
12:04
